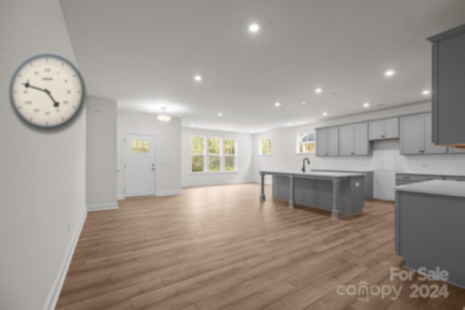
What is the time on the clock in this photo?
4:48
